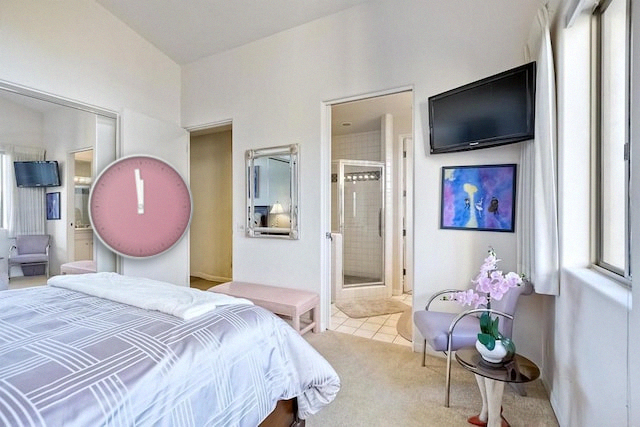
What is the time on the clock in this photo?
11:59
